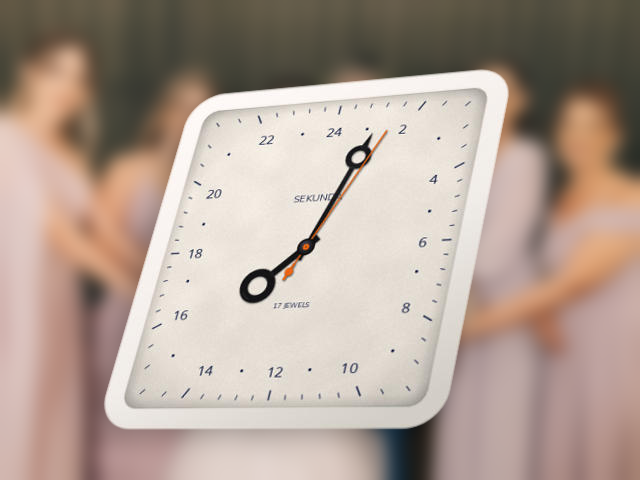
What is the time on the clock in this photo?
15:03:04
